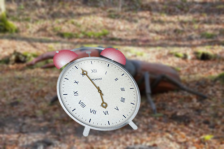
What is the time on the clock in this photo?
5:56
